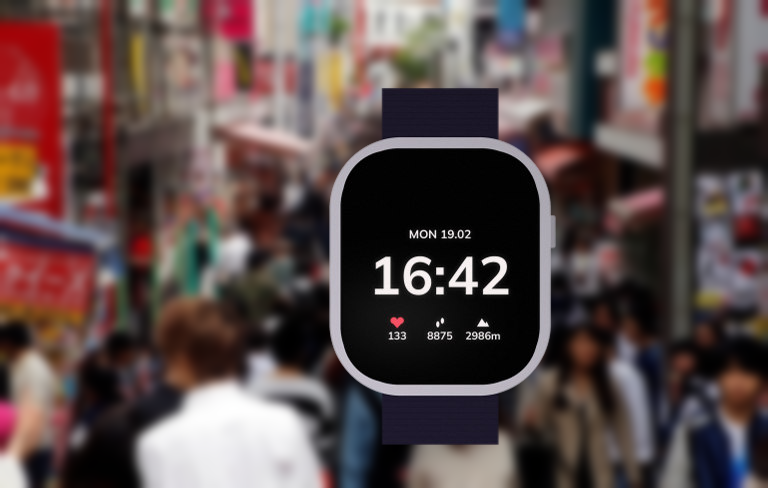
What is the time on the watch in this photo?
16:42
